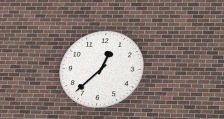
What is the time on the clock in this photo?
12:37
